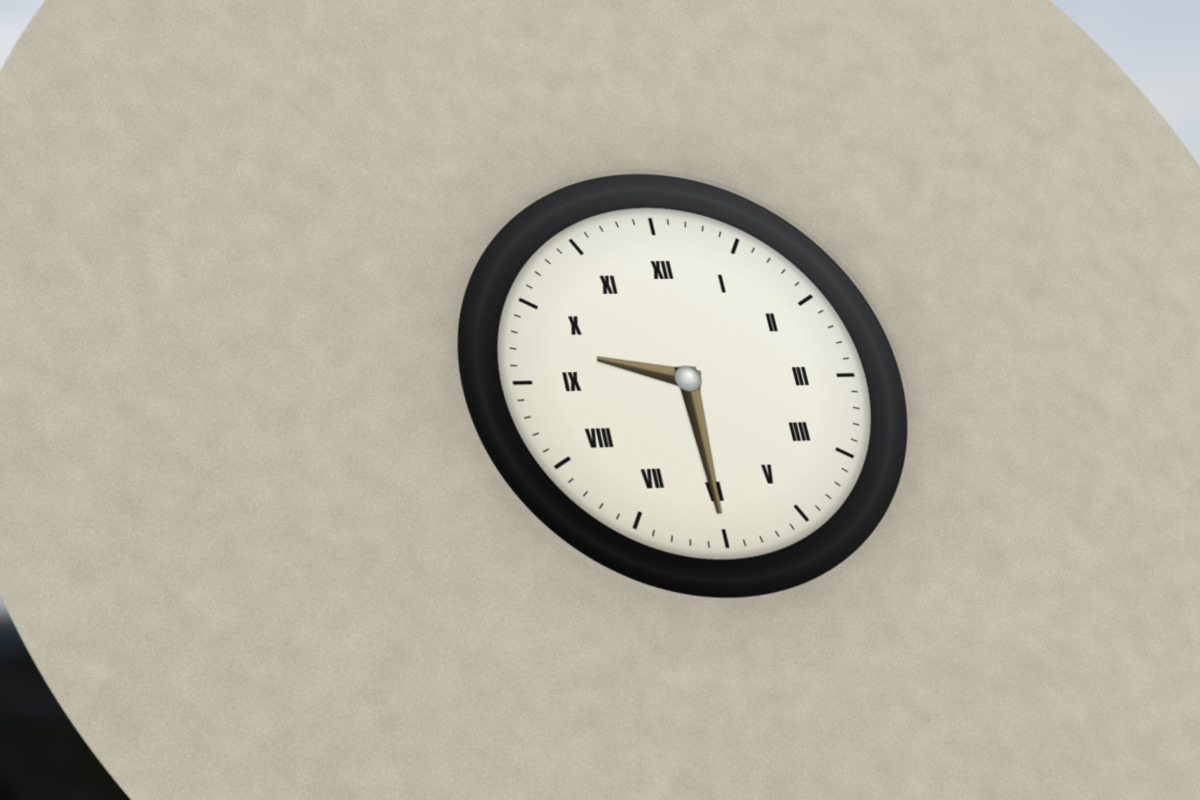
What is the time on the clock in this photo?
9:30
